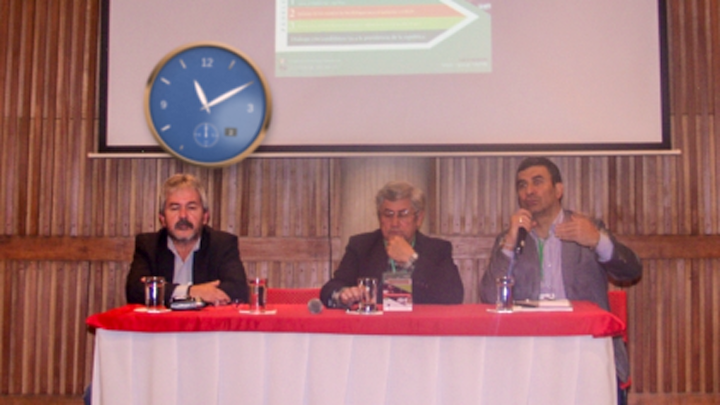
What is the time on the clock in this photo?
11:10
